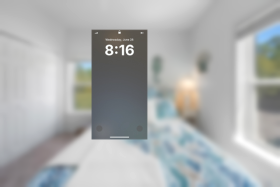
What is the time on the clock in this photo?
8:16
